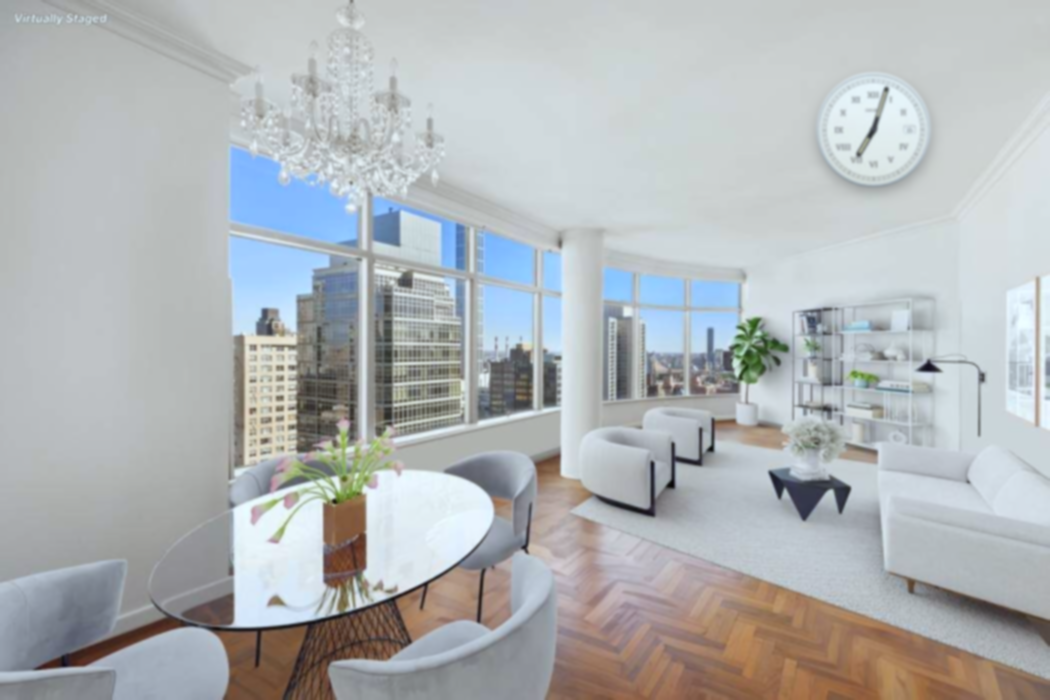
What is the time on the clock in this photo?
7:03
